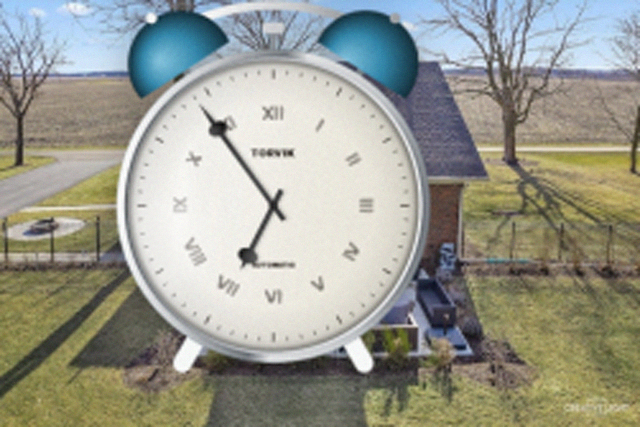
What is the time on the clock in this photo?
6:54
